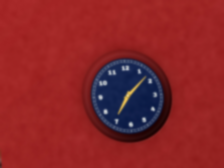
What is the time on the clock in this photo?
7:08
